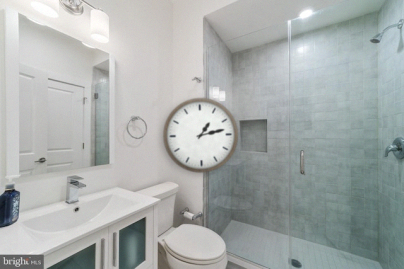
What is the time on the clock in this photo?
1:13
